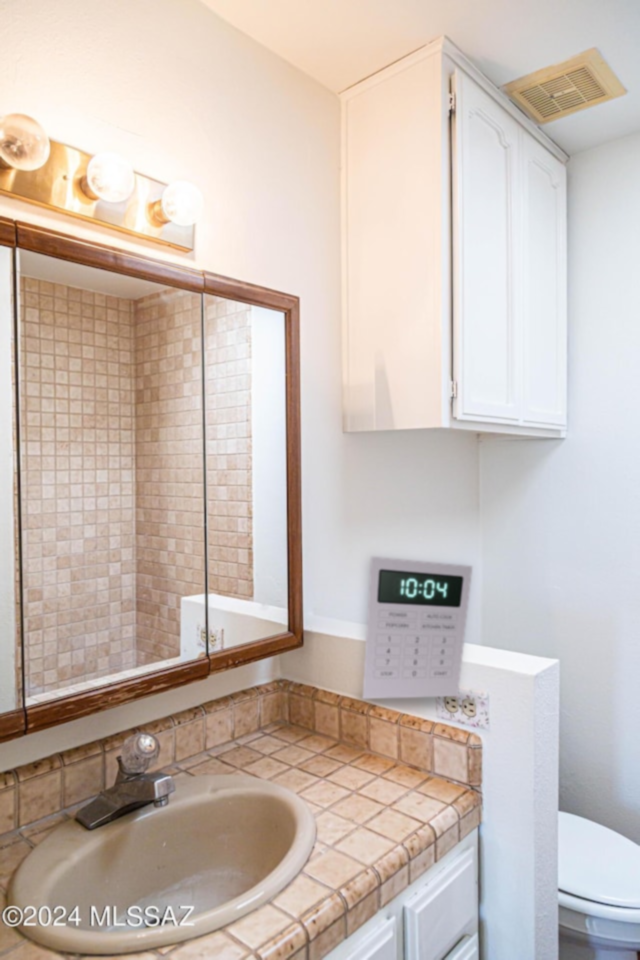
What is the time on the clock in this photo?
10:04
